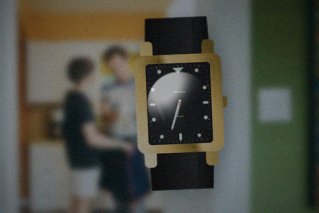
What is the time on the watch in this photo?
6:33
